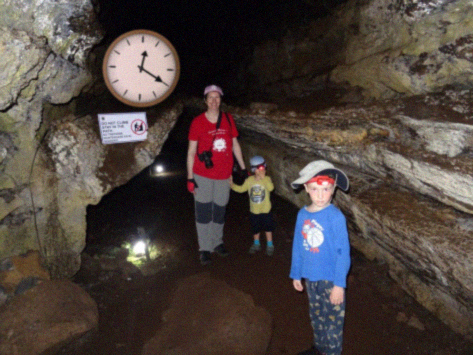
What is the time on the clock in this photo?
12:20
